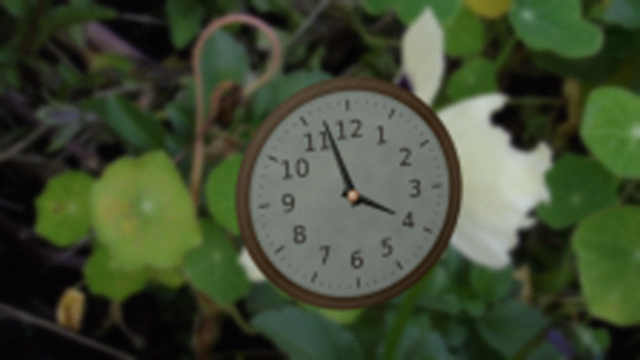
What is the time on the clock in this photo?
3:57
